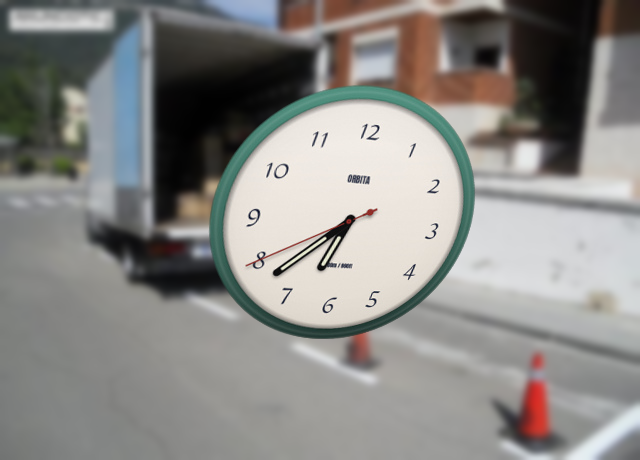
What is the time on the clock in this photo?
6:37:40
